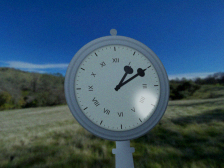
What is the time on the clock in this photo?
1:10
